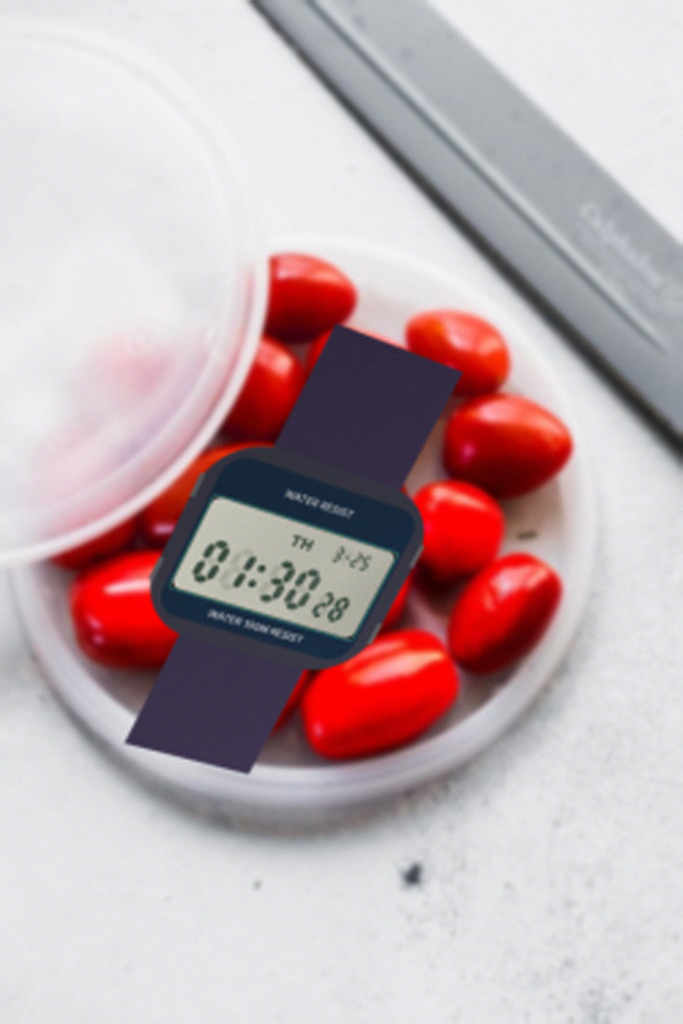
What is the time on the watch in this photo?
1:30:28
